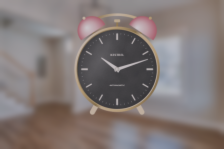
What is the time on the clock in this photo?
10:12
